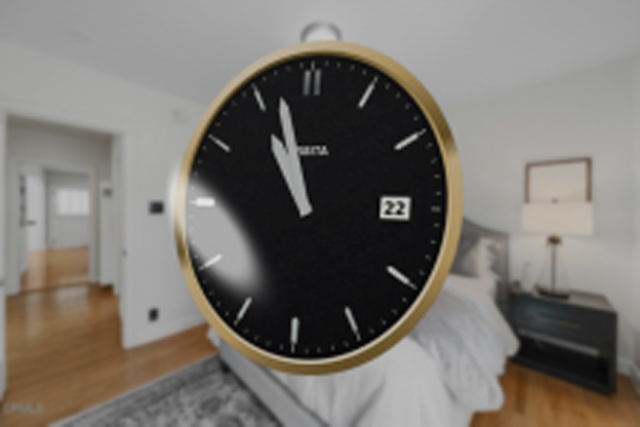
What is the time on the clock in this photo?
10:57
